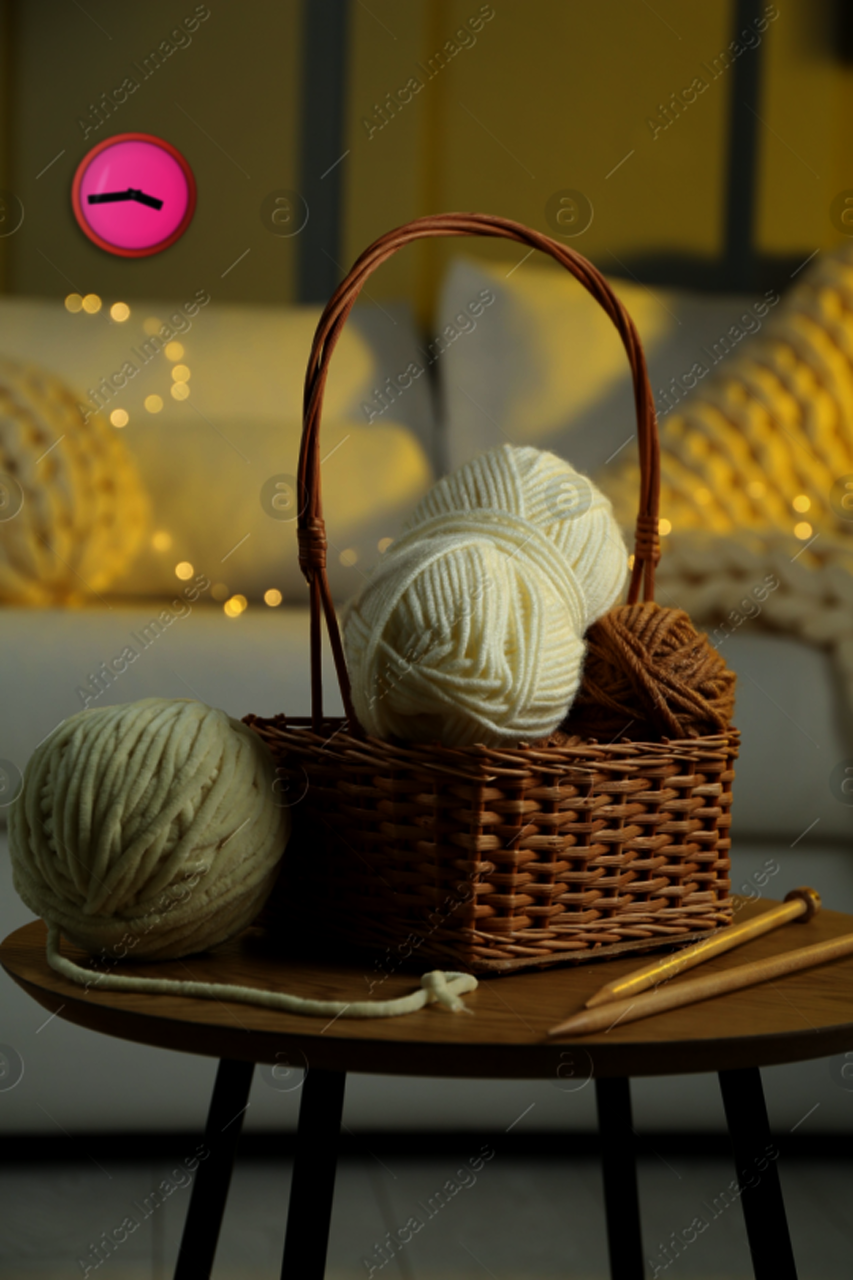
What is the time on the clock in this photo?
3:44
